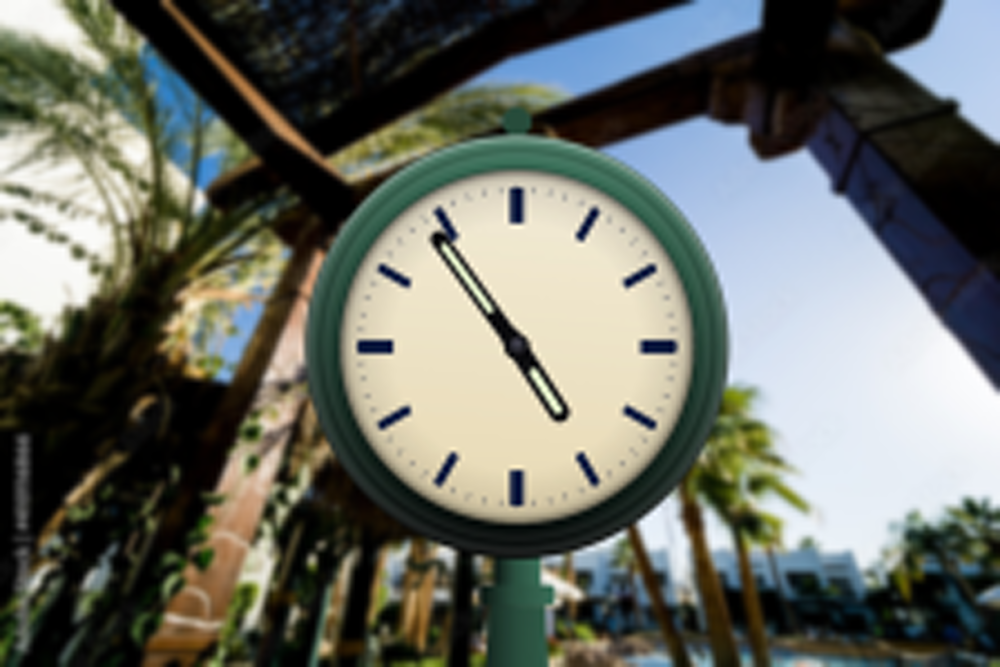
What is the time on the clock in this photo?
4:54
